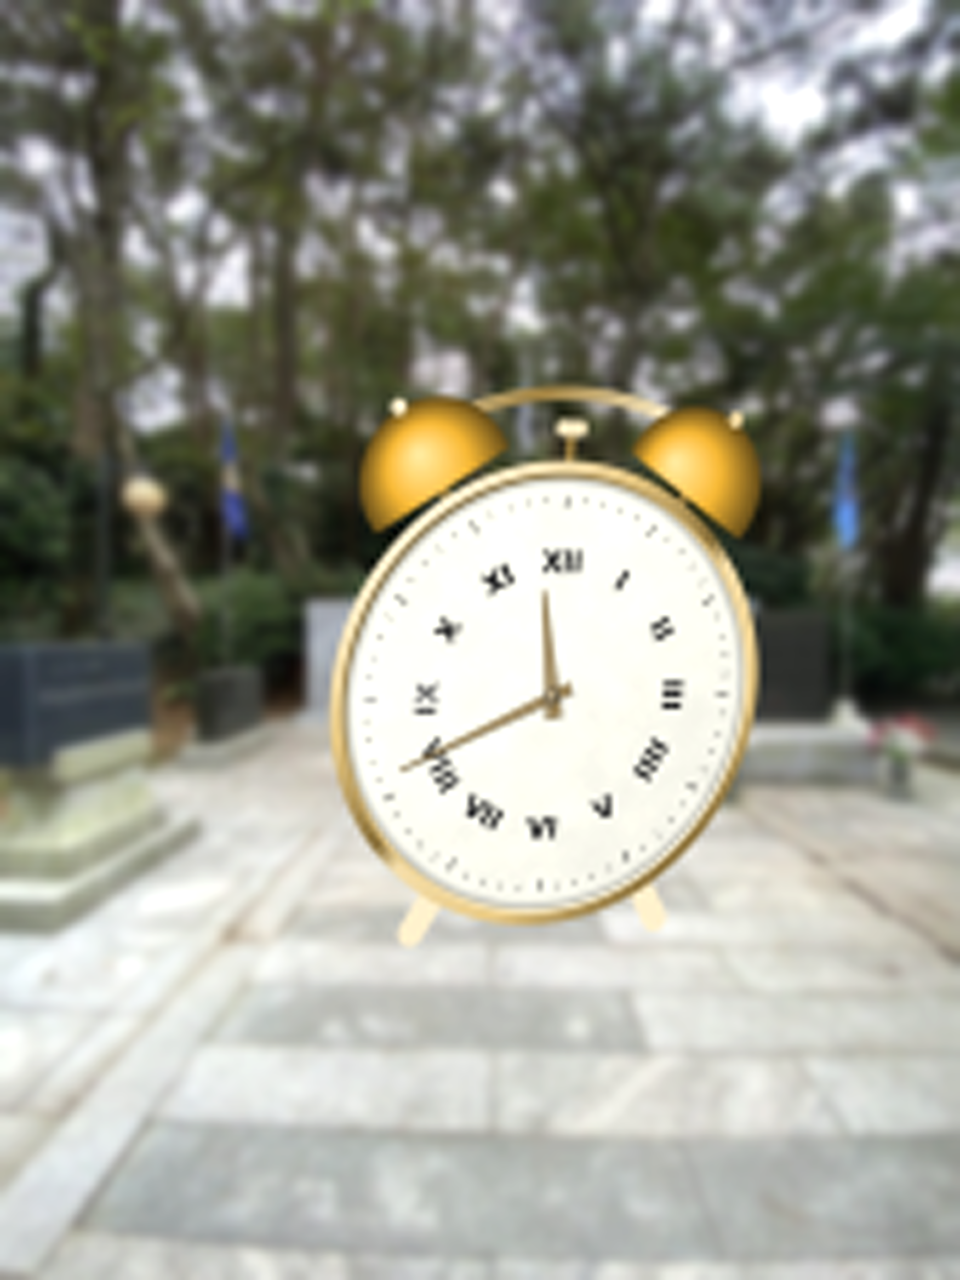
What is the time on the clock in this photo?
11:41
